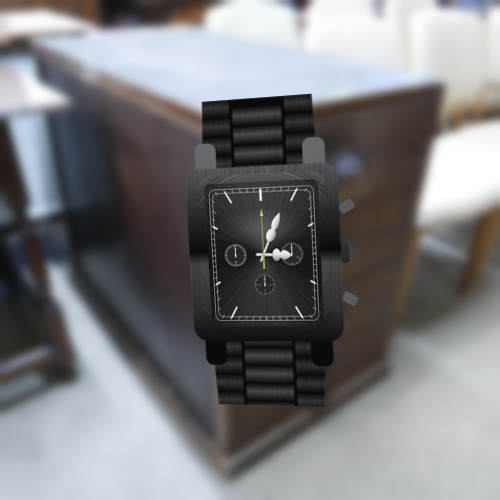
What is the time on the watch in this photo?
3:04
